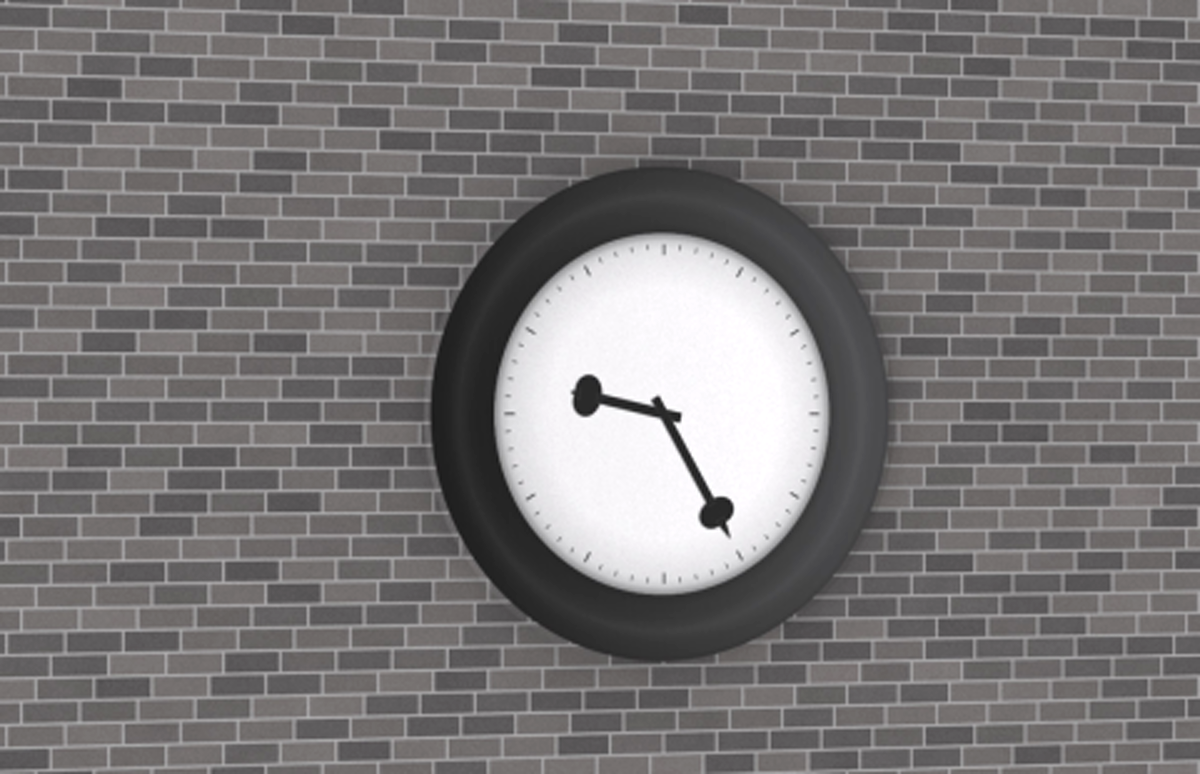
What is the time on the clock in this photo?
9:25
